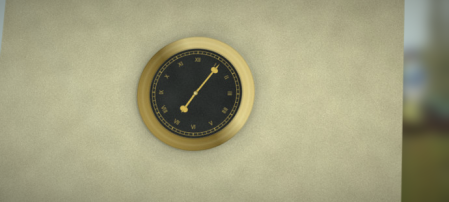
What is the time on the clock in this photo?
7:06
